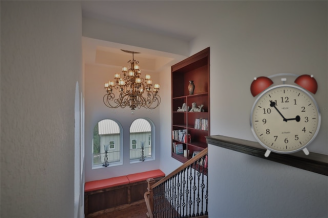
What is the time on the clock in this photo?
2:54
